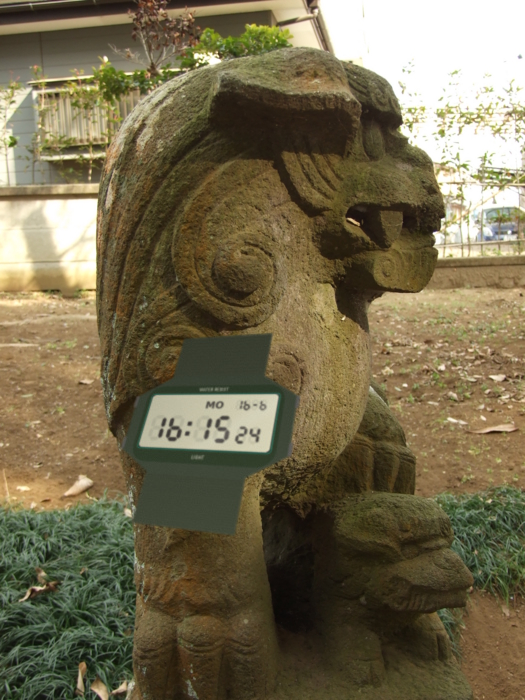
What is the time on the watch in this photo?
16:15:24
